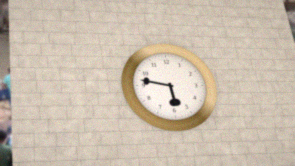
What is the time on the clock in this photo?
5:47
